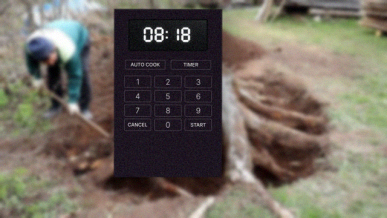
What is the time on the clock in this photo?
8:18
